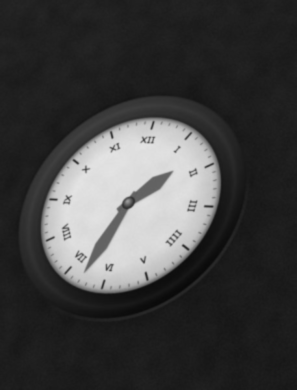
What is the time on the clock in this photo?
1:33
